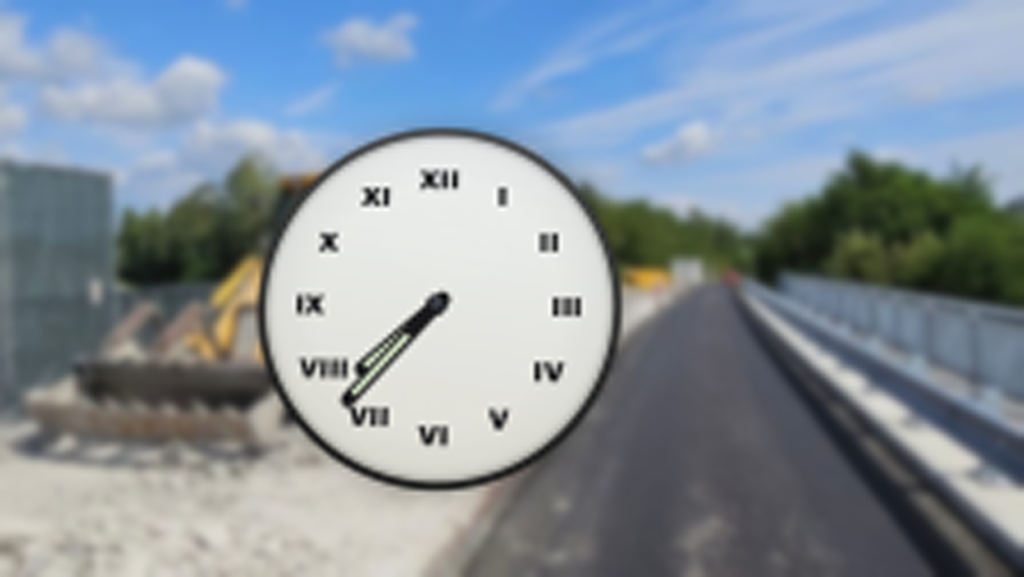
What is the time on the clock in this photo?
7:37
